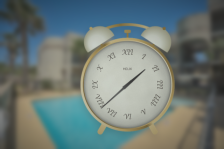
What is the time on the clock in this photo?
1:38
